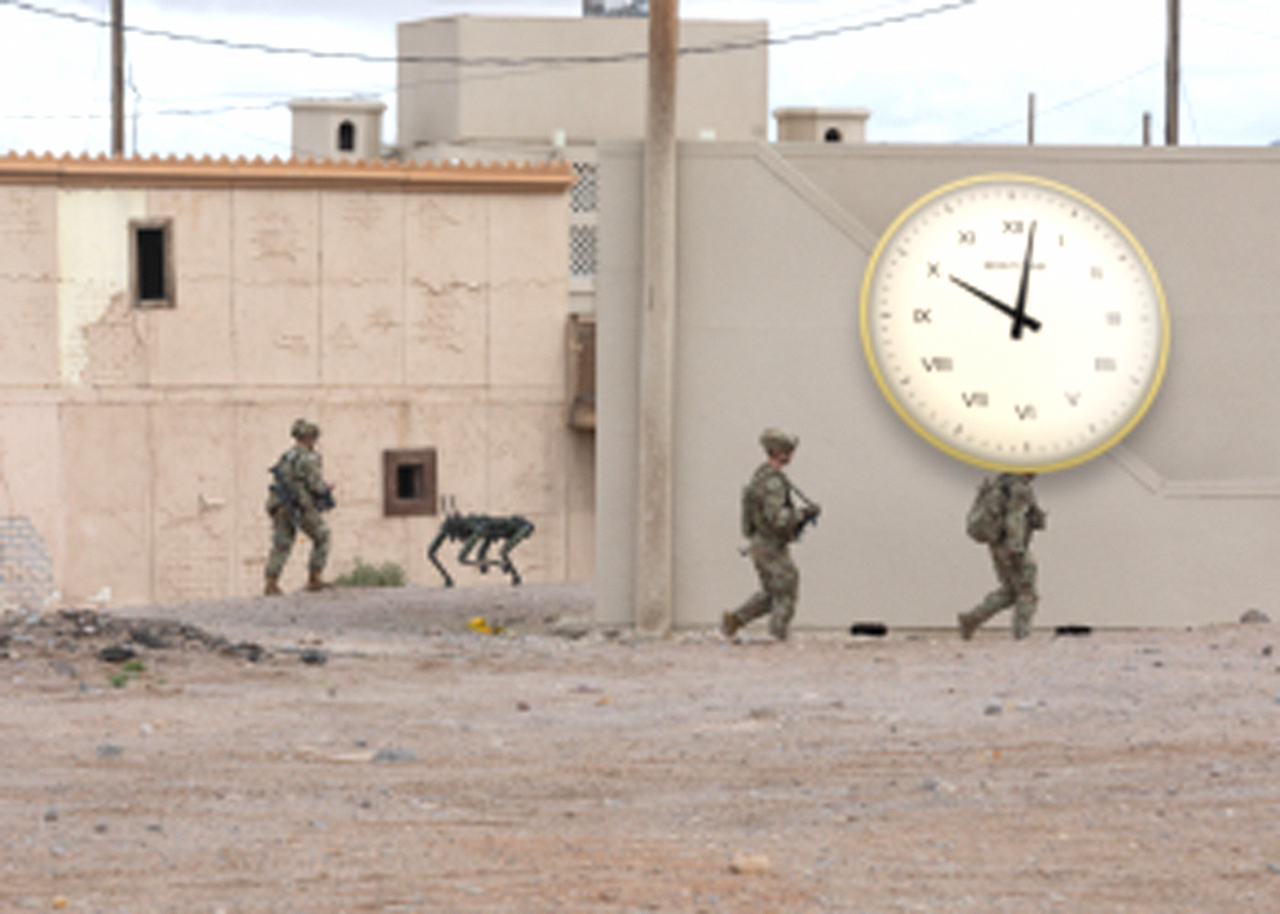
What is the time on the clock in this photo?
10:02
